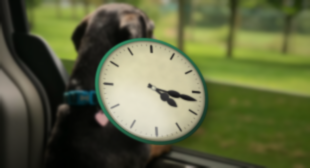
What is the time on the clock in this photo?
4:17
